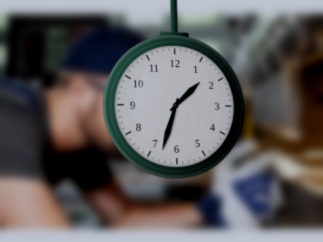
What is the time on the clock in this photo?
1:33
